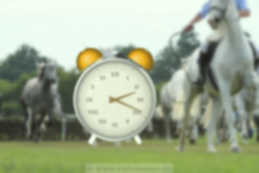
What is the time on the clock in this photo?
2:19
